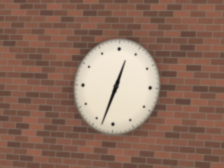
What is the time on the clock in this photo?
12:33
